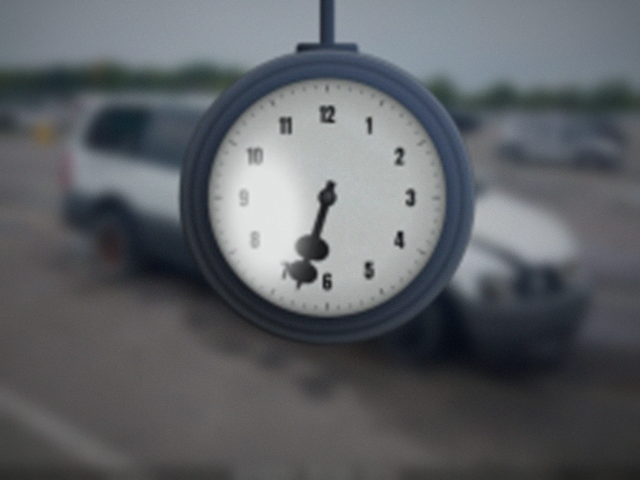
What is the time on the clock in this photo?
6:33
